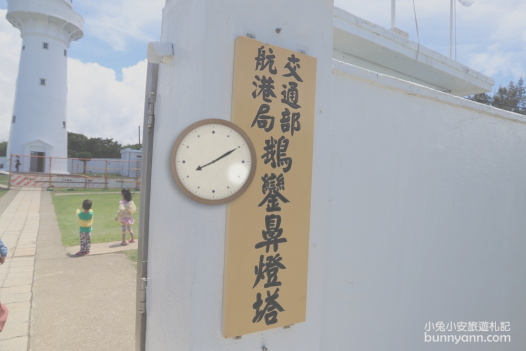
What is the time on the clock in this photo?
8:10
